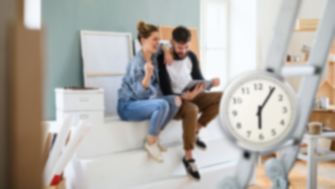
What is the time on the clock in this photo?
6:06
